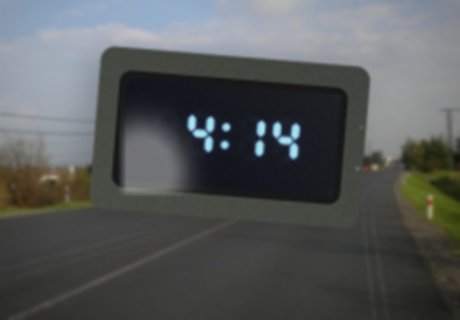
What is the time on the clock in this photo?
4:14
